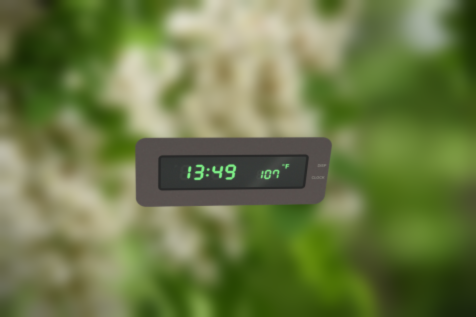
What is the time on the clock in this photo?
13:49
